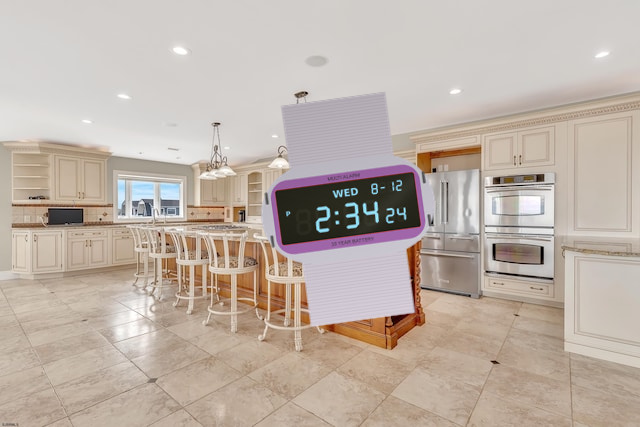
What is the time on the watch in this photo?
2:34:24
